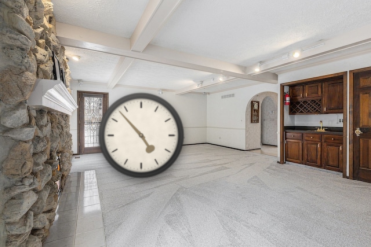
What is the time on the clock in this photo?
4:53
